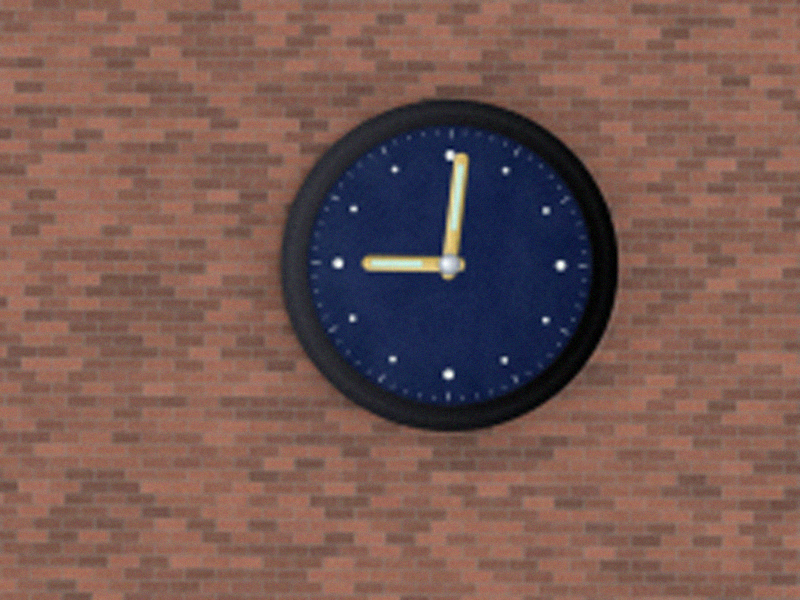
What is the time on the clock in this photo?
9:01
